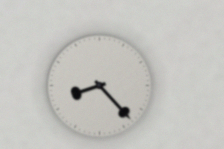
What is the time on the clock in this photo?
8:23
